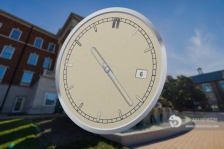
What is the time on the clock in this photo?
10:22
